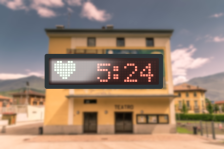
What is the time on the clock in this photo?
5:24
